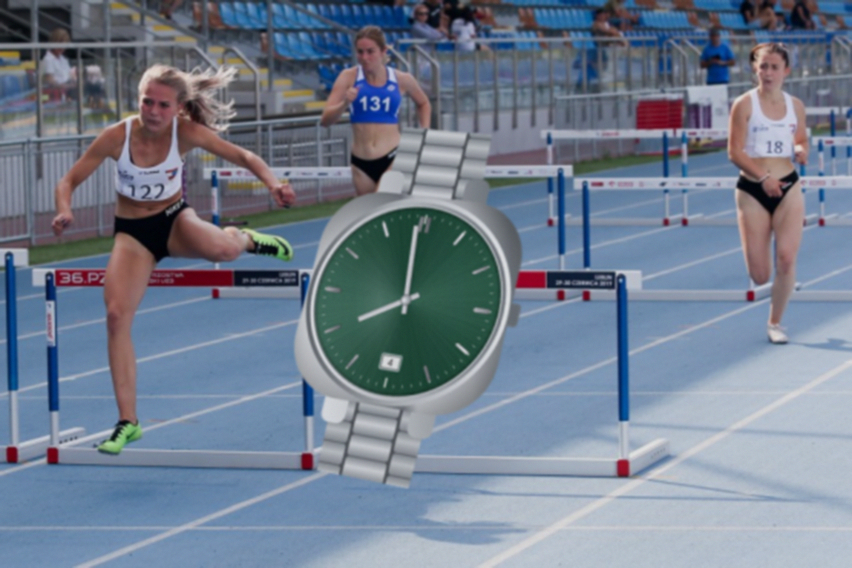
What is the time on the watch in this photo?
7:59
